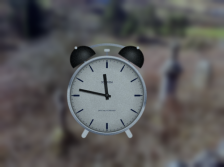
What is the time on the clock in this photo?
11:47
